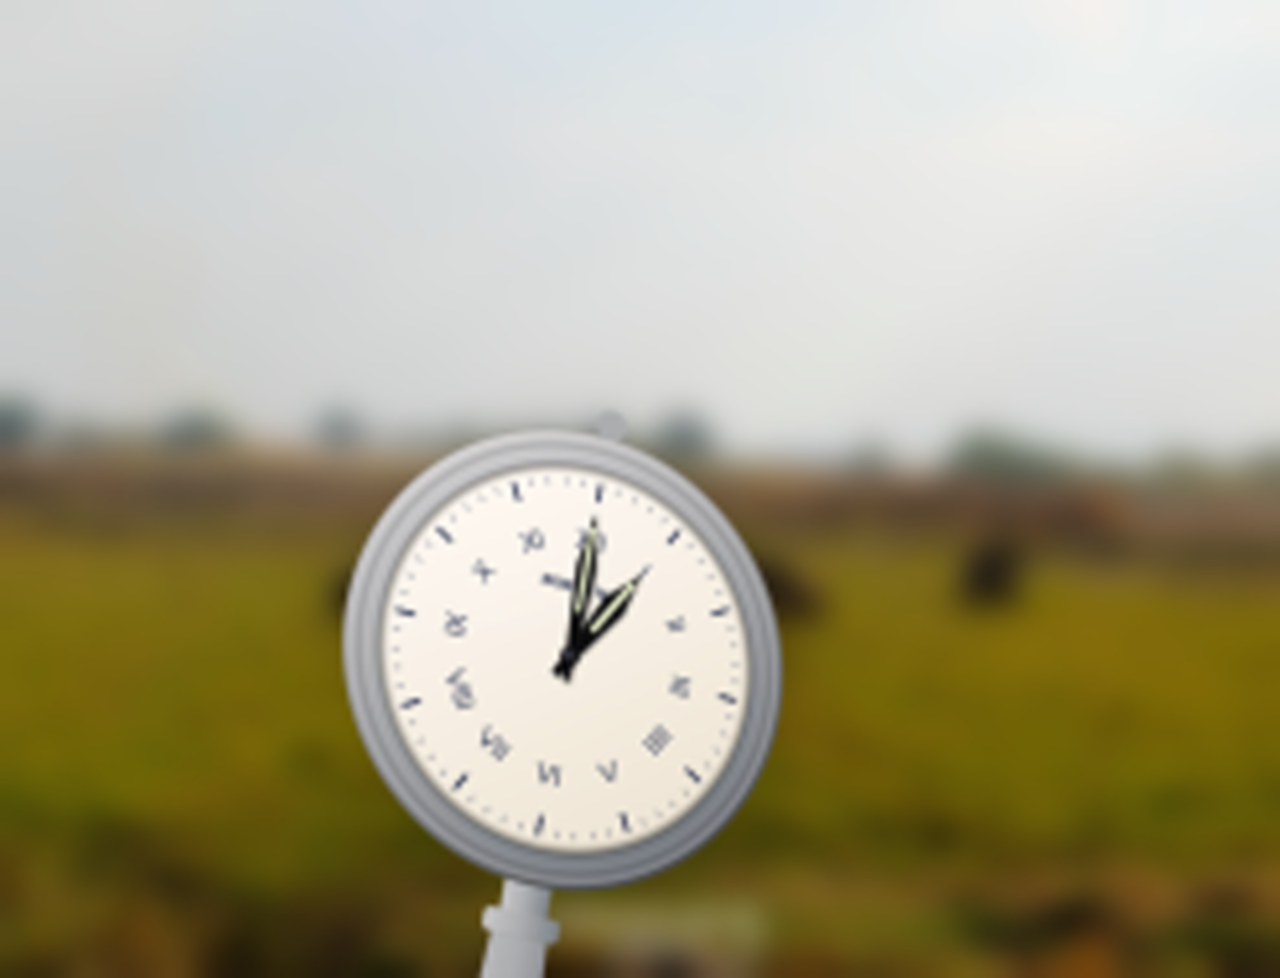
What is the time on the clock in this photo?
1:00
